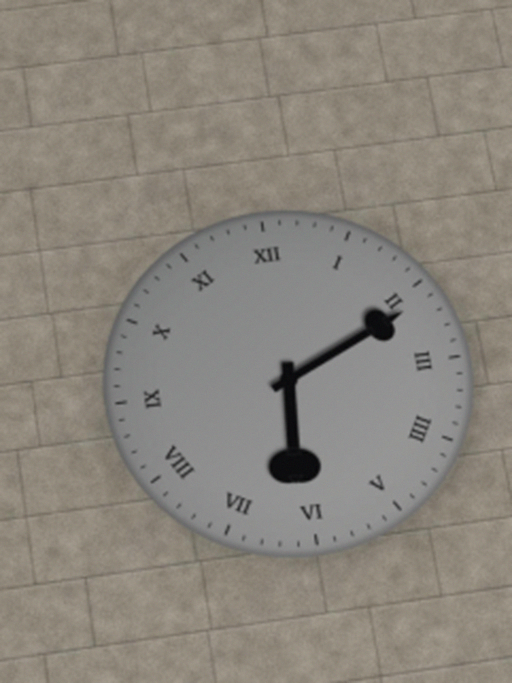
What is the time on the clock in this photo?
6:11
